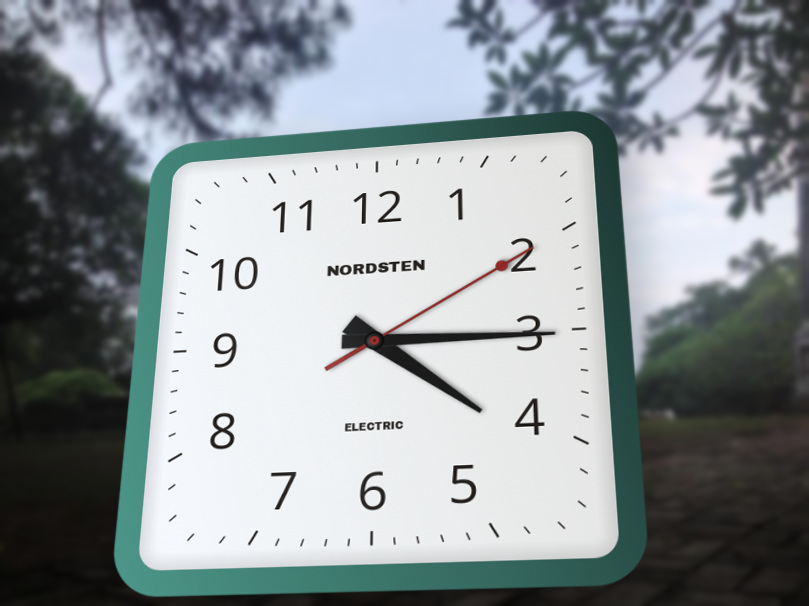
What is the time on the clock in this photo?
4:15:10
